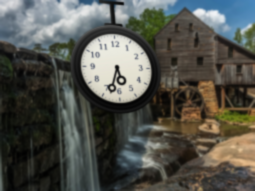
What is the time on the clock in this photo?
5:33
